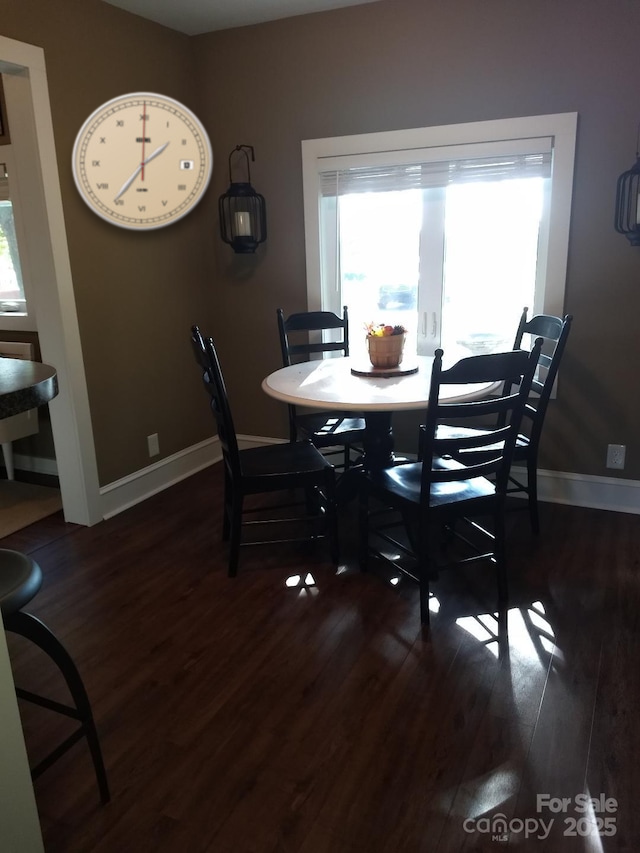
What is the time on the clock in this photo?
1:36:00
